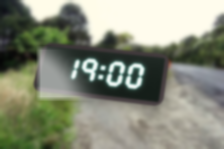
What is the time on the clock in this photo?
19:00
